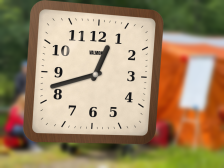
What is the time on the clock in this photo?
12:42
